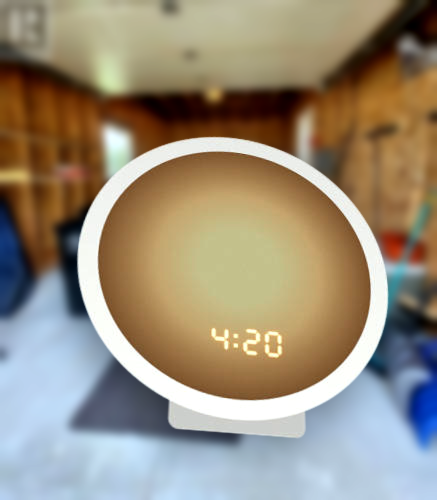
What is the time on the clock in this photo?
4:20
